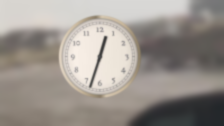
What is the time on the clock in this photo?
12:33
